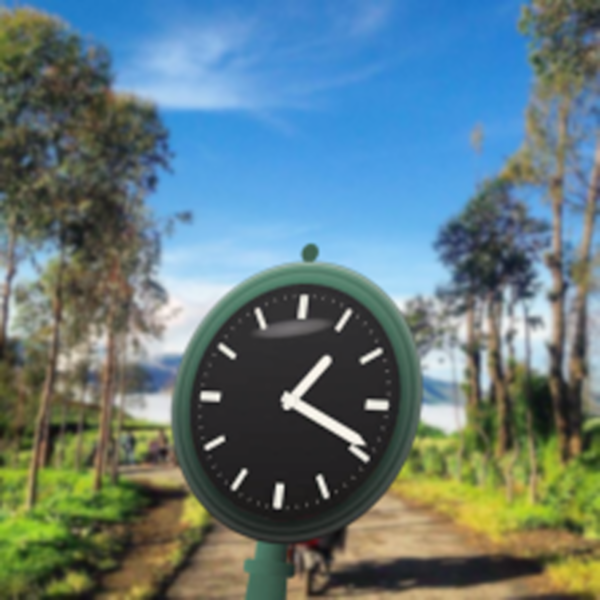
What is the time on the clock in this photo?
1:19
